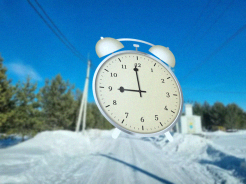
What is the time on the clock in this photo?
8:59
